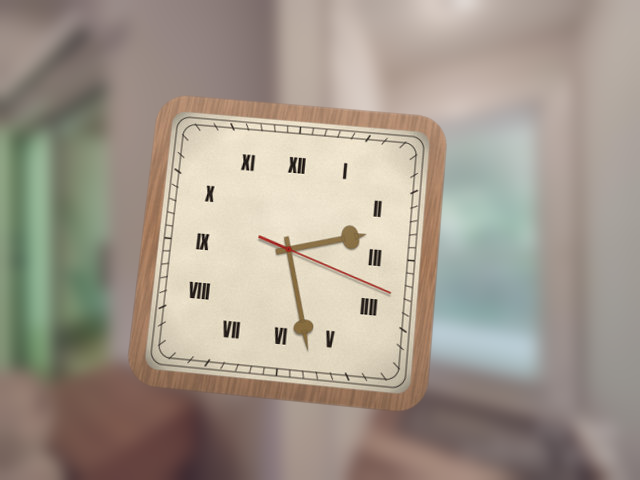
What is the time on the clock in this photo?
2:27:18
